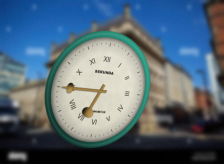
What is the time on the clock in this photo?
6:45
